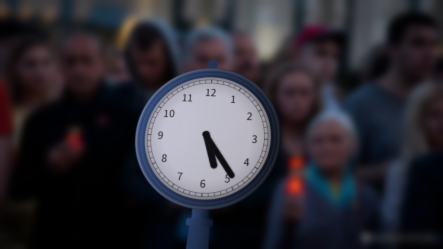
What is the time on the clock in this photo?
5:24
